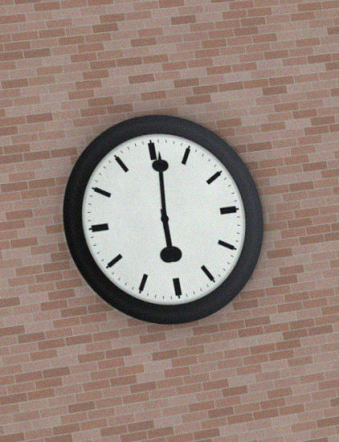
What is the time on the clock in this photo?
6:01
